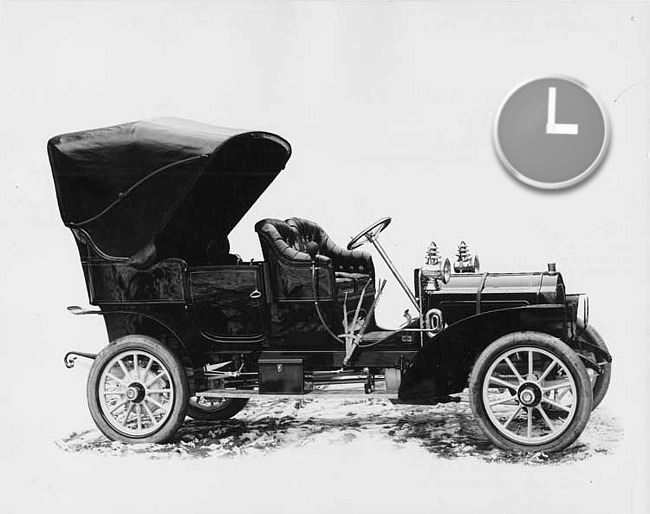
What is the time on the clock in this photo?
3:00
